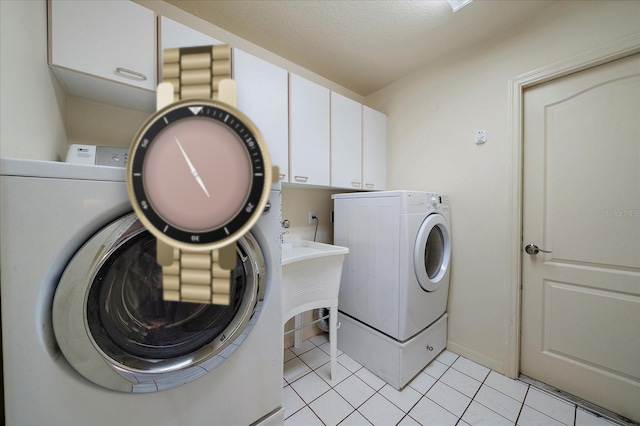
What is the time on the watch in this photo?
4:55
